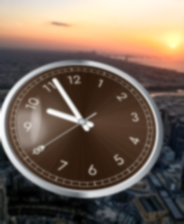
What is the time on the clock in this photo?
9:56:40
